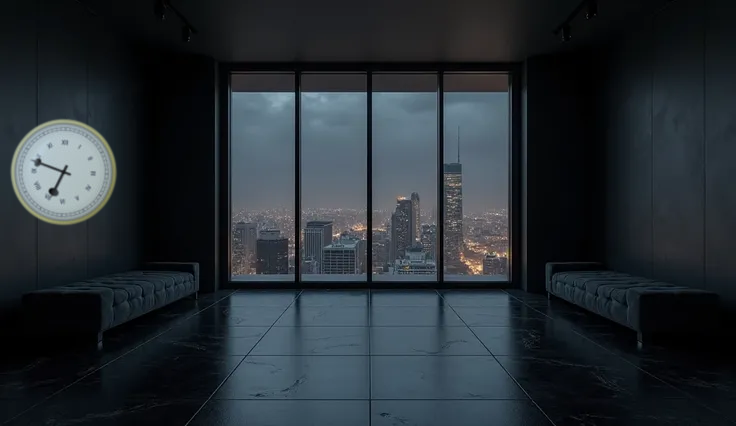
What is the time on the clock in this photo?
6:48
